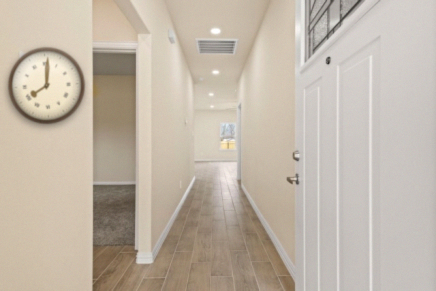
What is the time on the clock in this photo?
8:01
